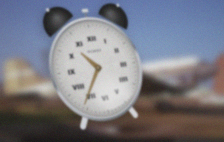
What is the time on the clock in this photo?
10:36
